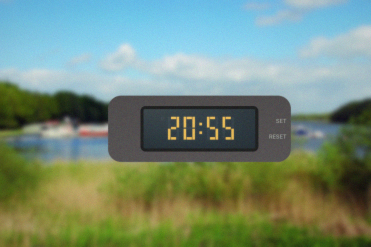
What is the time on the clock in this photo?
20:55
